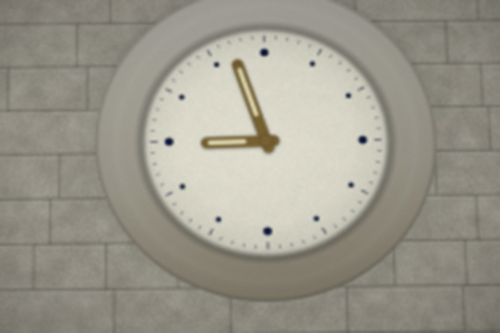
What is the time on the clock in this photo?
8:57
